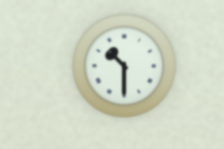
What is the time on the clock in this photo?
10:30
